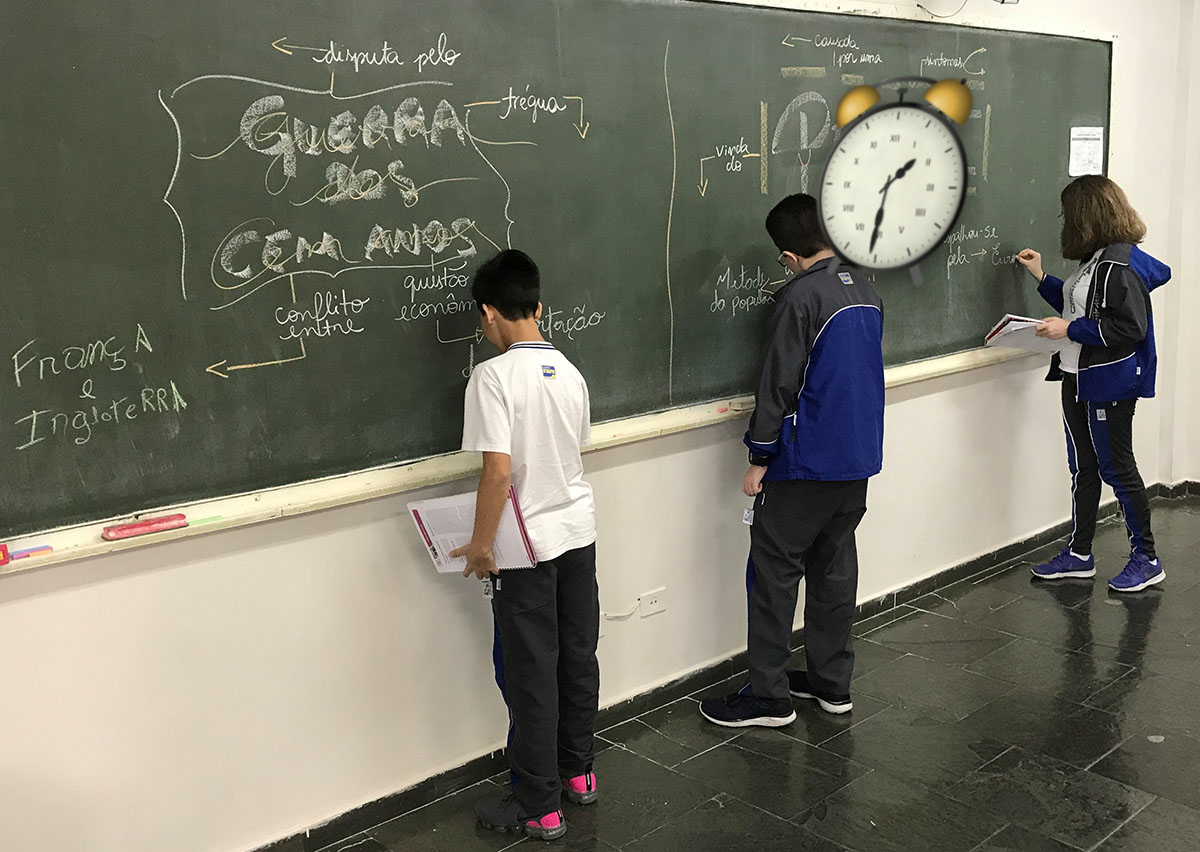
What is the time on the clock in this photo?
1:31
